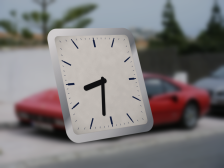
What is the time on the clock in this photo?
8:32
